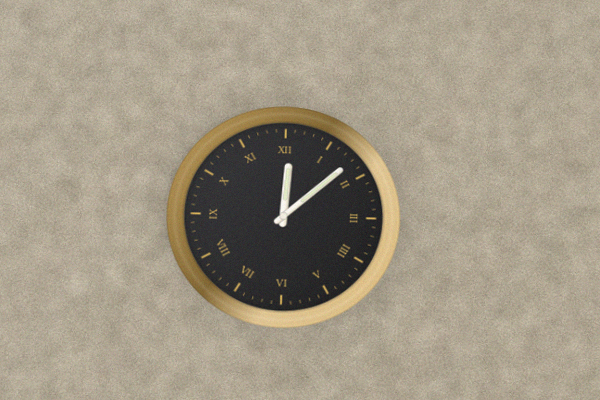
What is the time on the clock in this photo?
12:08
